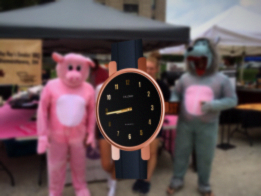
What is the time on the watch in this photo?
8:44
